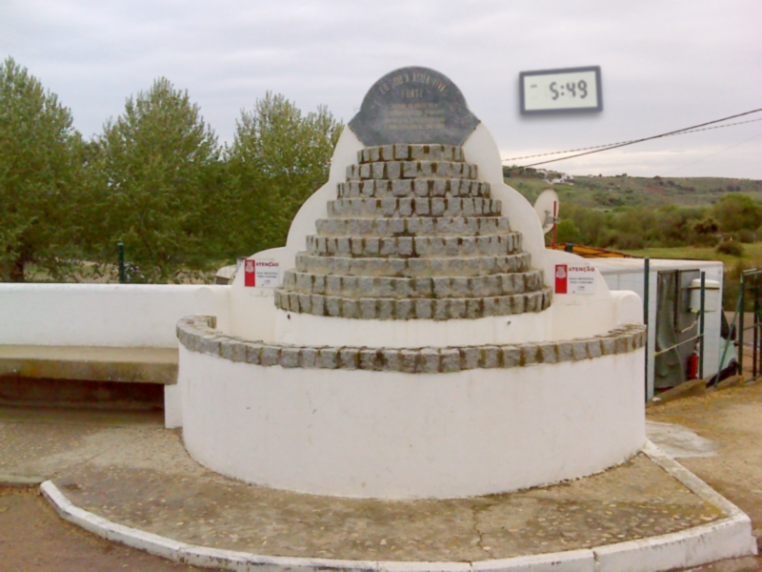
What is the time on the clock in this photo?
5:49
